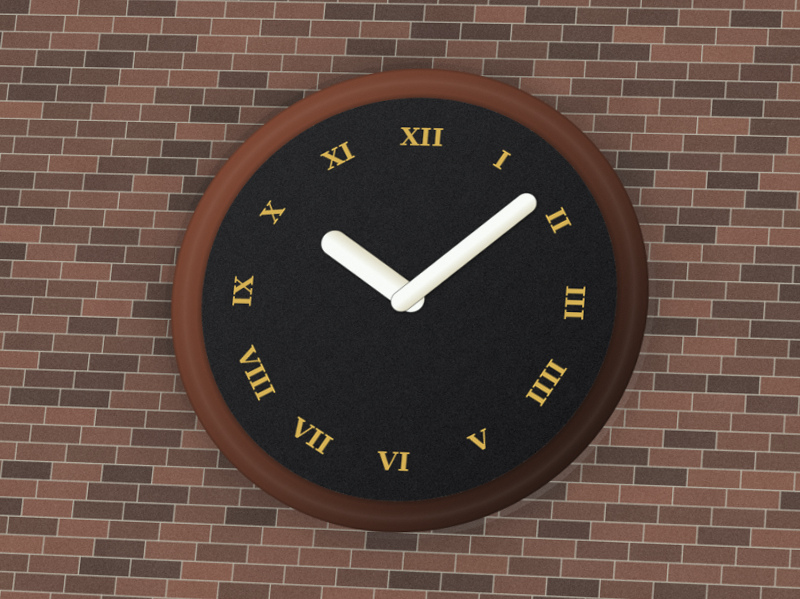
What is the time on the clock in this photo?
10:08
